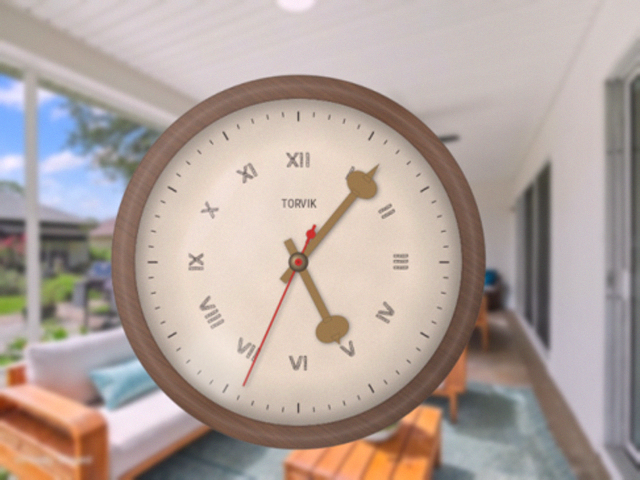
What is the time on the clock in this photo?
5:06:34
